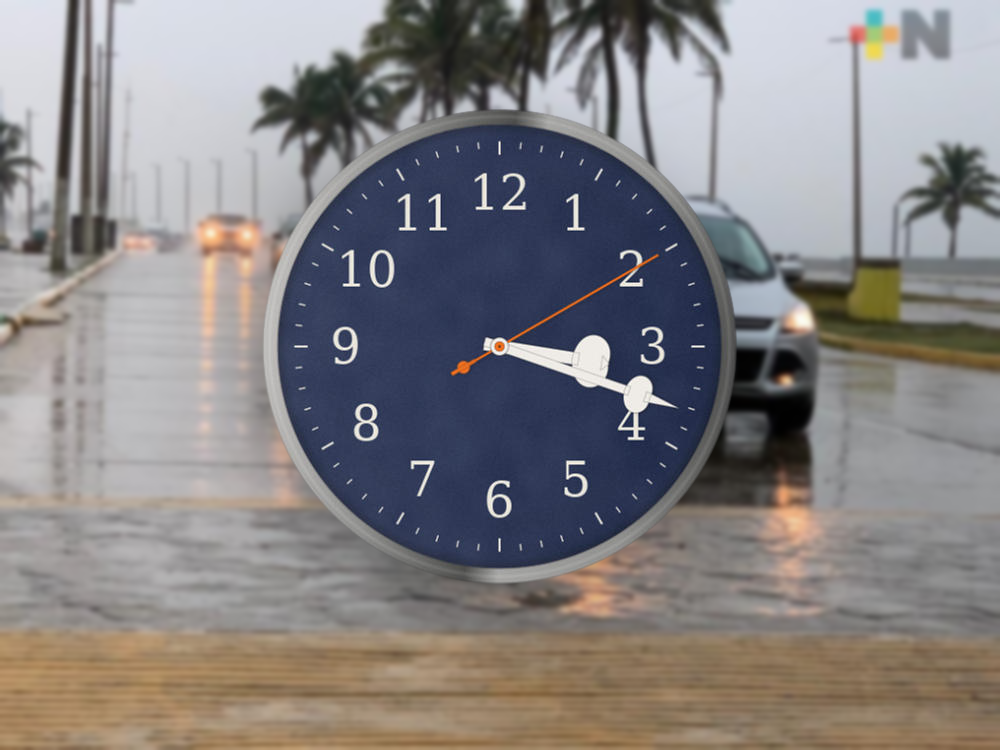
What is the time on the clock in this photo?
3:18:10
